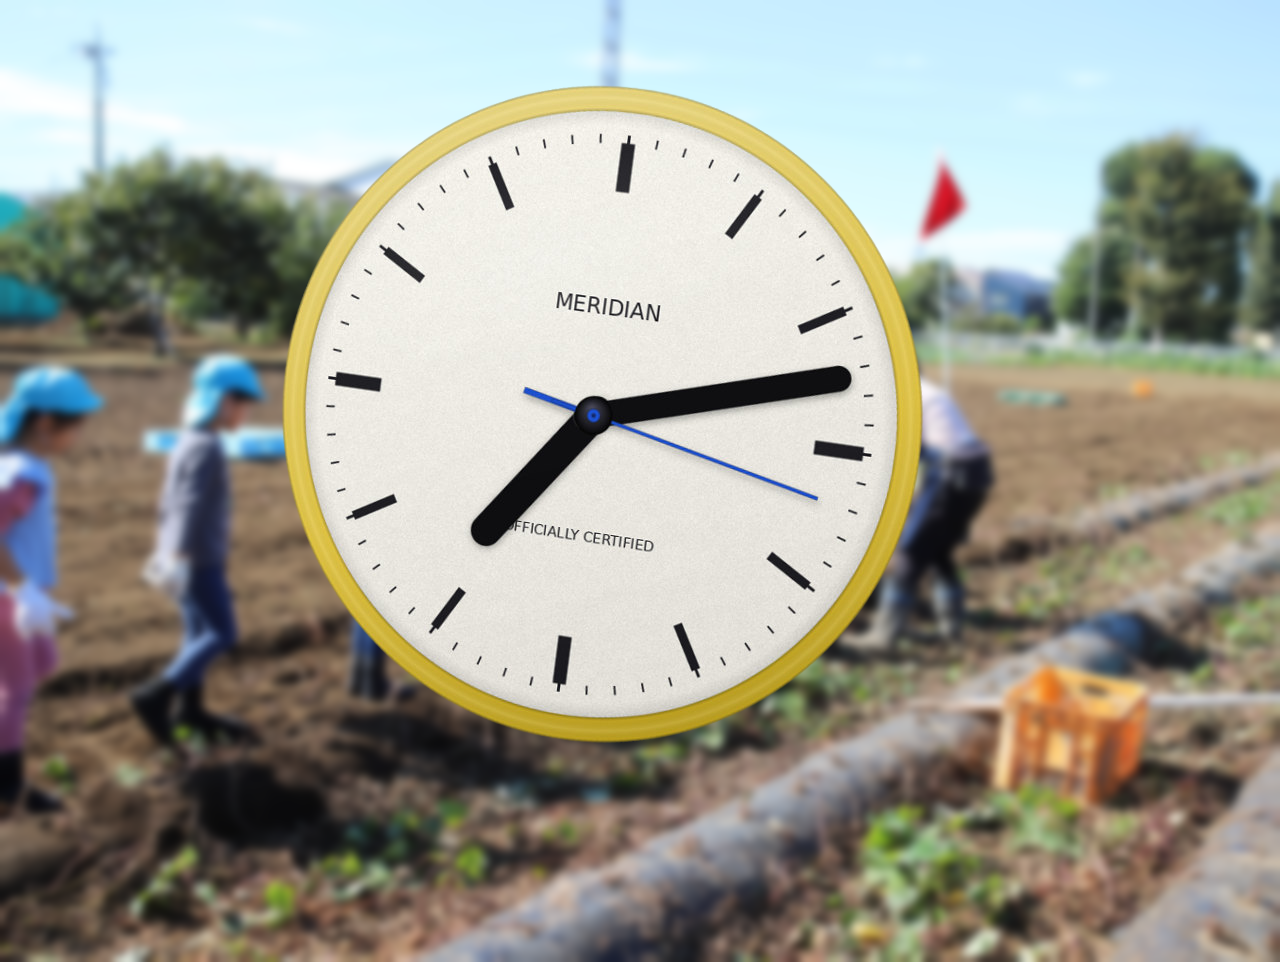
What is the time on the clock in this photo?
7:12:17
